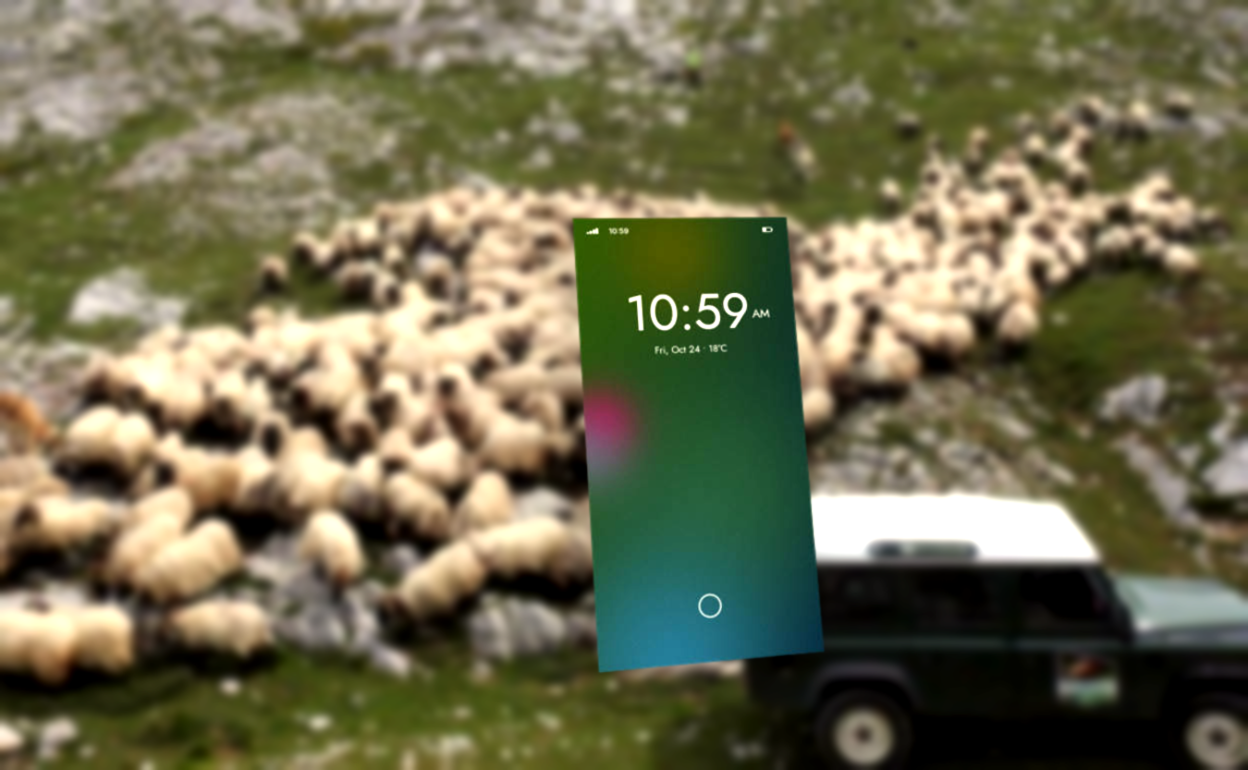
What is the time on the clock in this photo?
10:59
